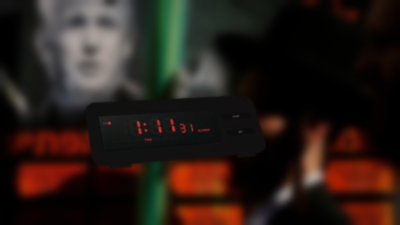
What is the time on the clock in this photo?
1:11:31
